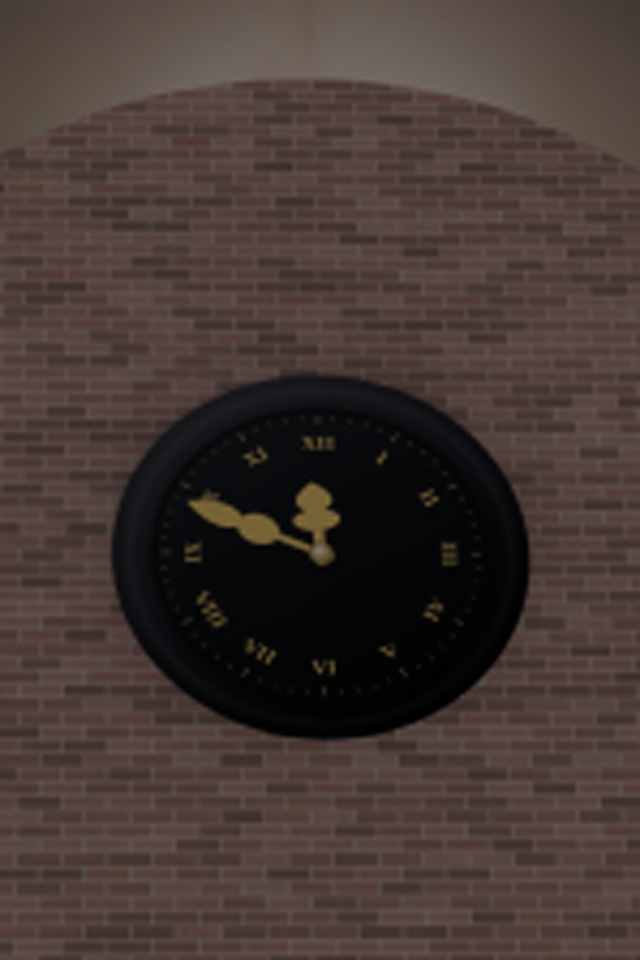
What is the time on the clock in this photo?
11:49
